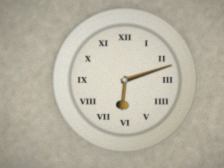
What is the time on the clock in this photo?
6:12
